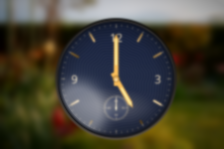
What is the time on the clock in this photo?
5:00
